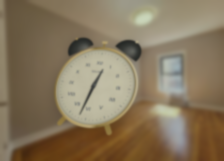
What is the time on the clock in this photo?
12:32
